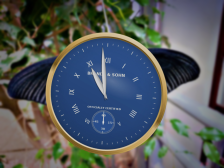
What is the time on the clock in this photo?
10:59
